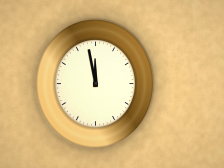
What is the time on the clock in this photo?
11:58
